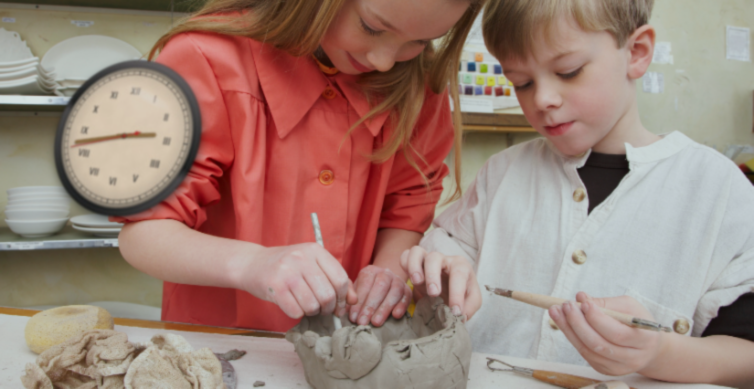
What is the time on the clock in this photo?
2:42:42
